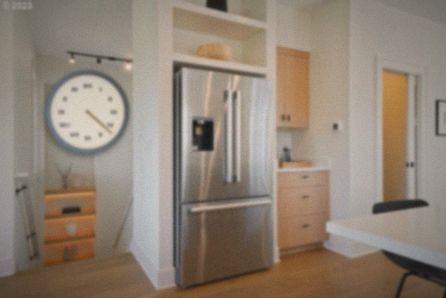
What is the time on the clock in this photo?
4:22
